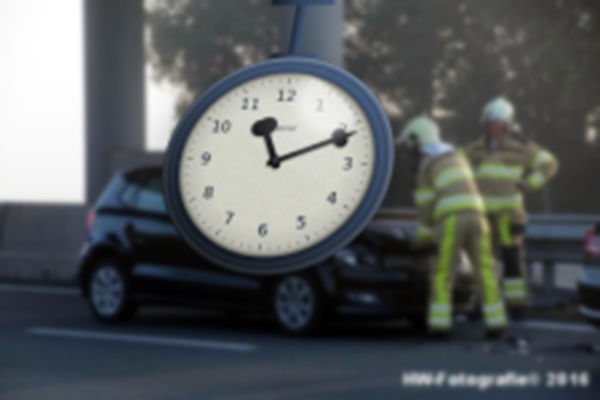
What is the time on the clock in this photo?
11:11
